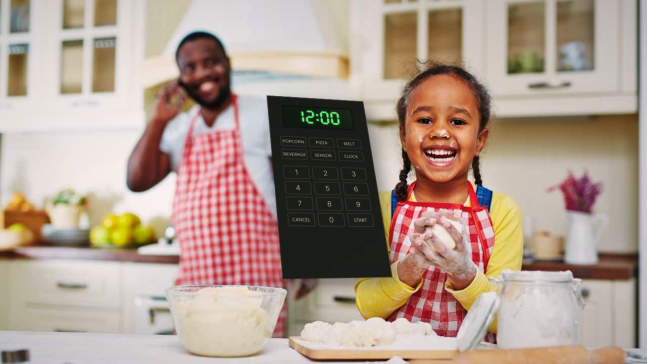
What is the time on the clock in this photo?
12:00
